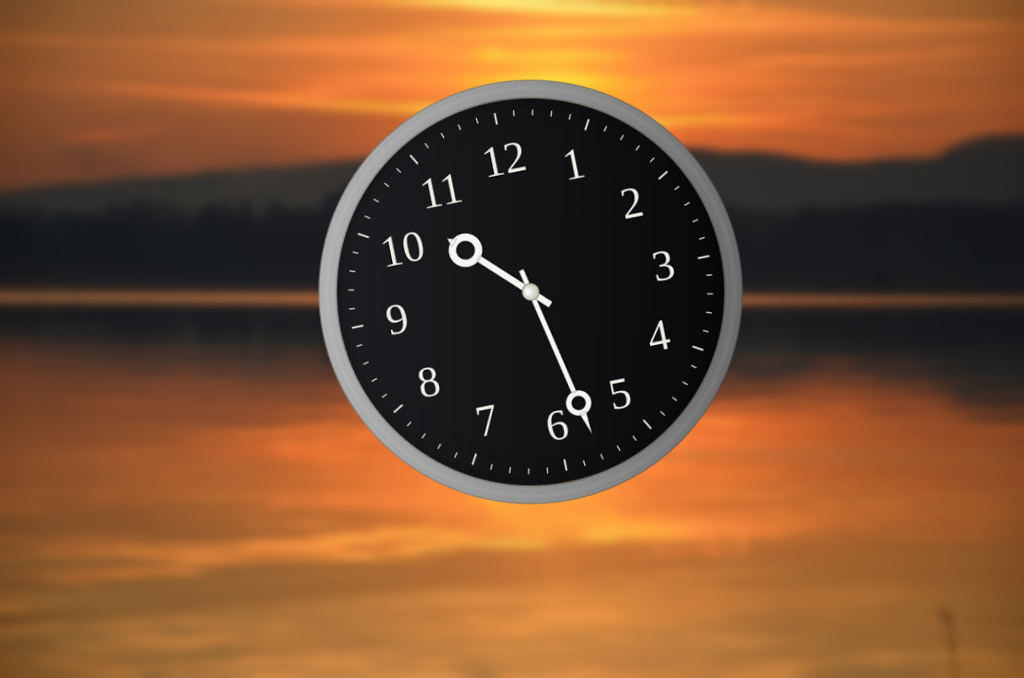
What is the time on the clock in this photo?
10:28
